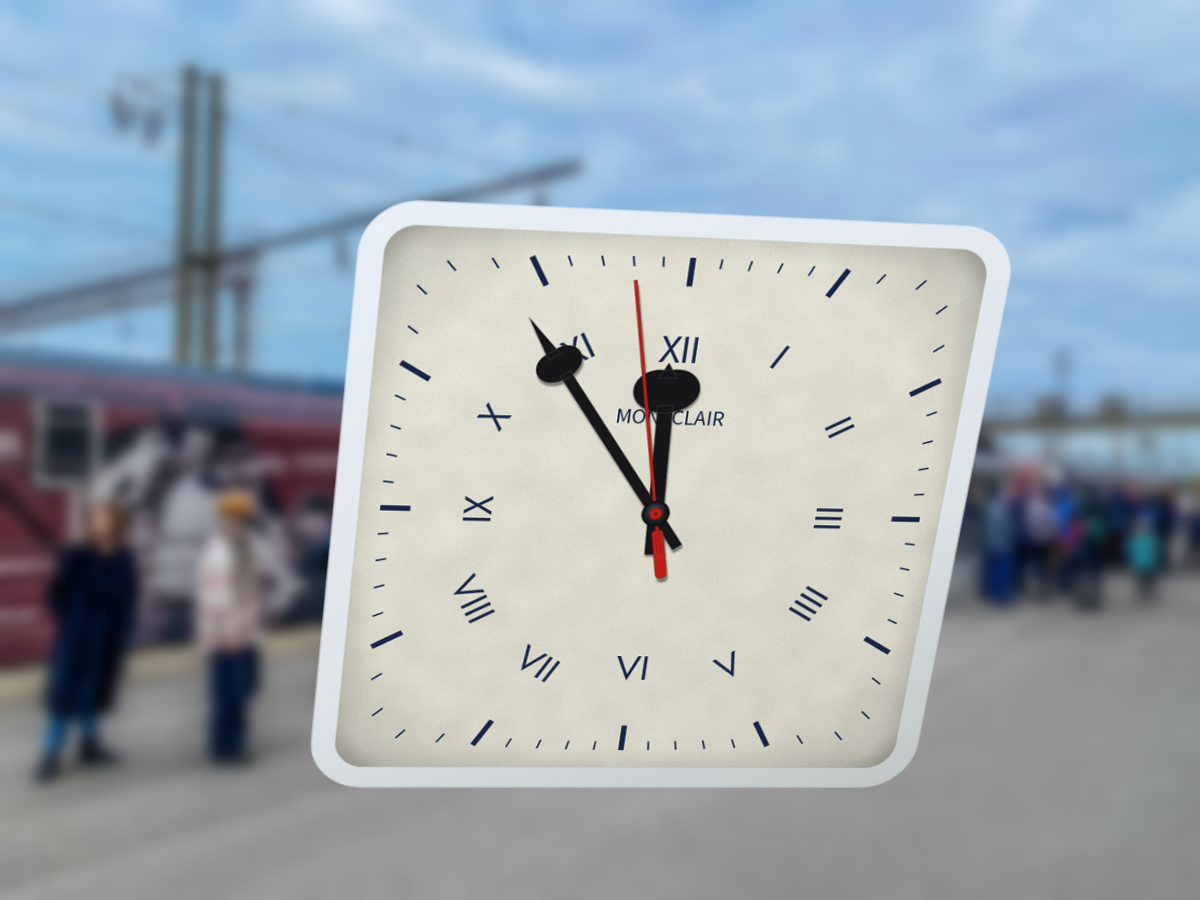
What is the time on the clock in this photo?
11:53:58
